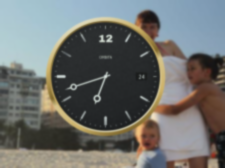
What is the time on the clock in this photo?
6:42
